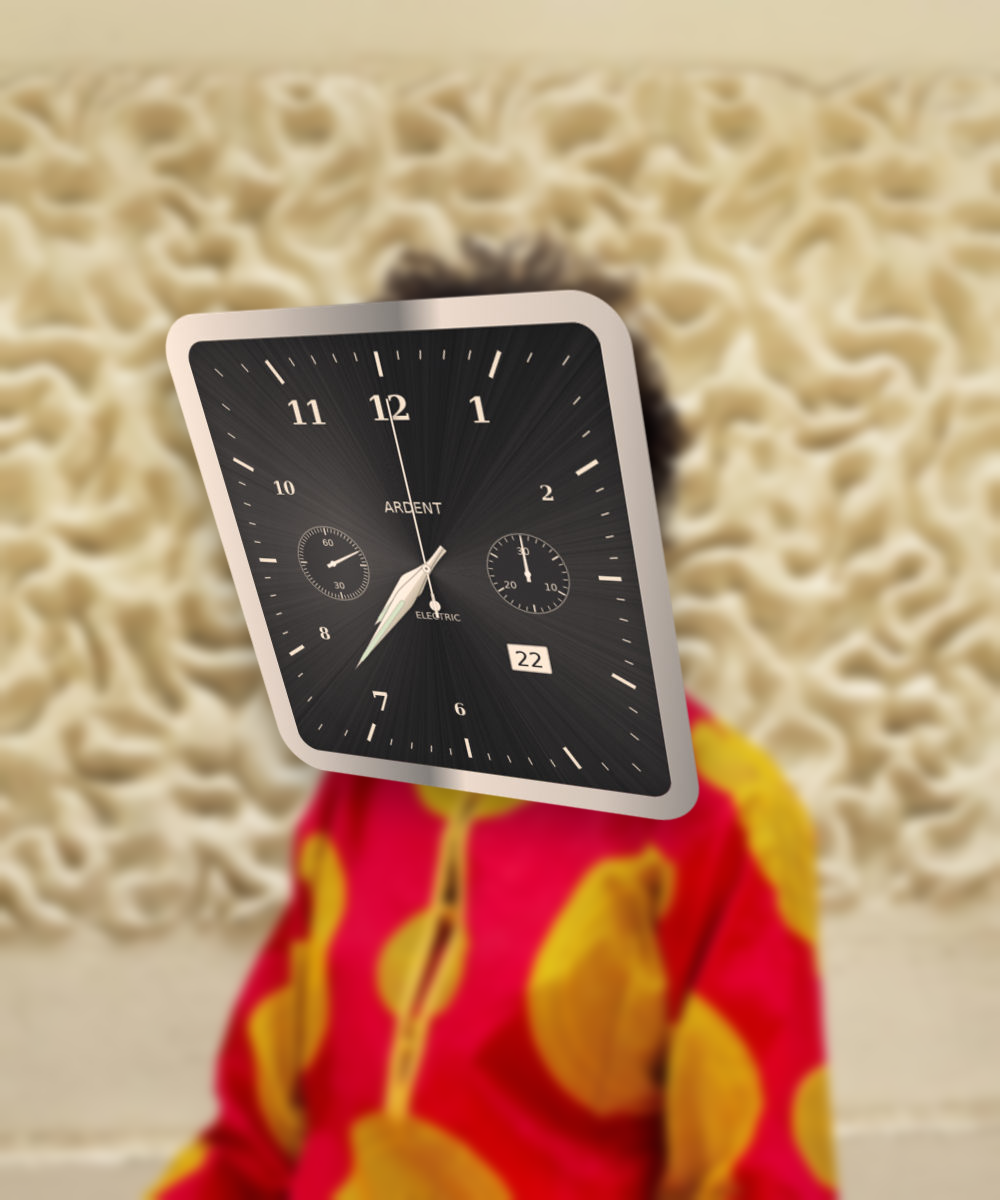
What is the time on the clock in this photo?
7:37:11
